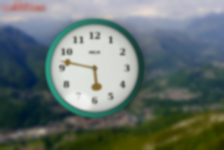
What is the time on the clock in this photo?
5:47
